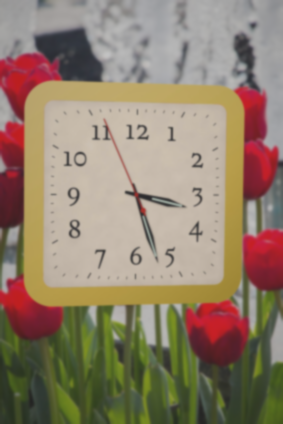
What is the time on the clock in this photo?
3:26:56
